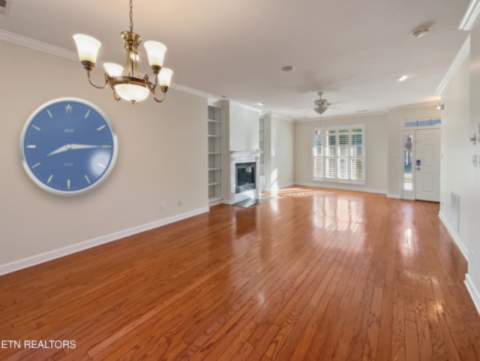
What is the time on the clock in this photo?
8:15
